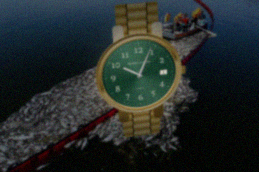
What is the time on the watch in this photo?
10:04
